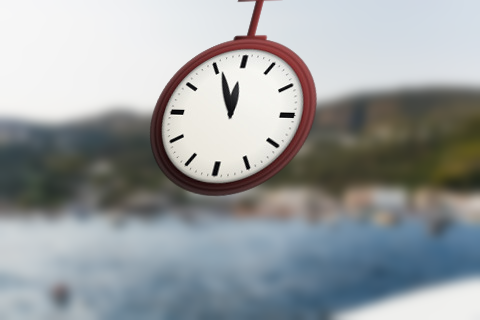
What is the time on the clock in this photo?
11:56
